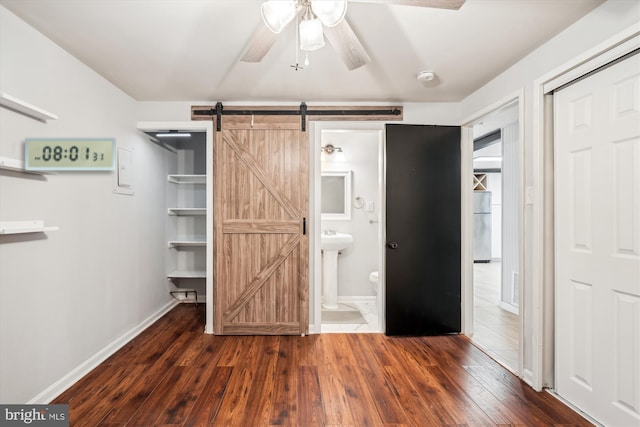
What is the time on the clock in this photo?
8:01
